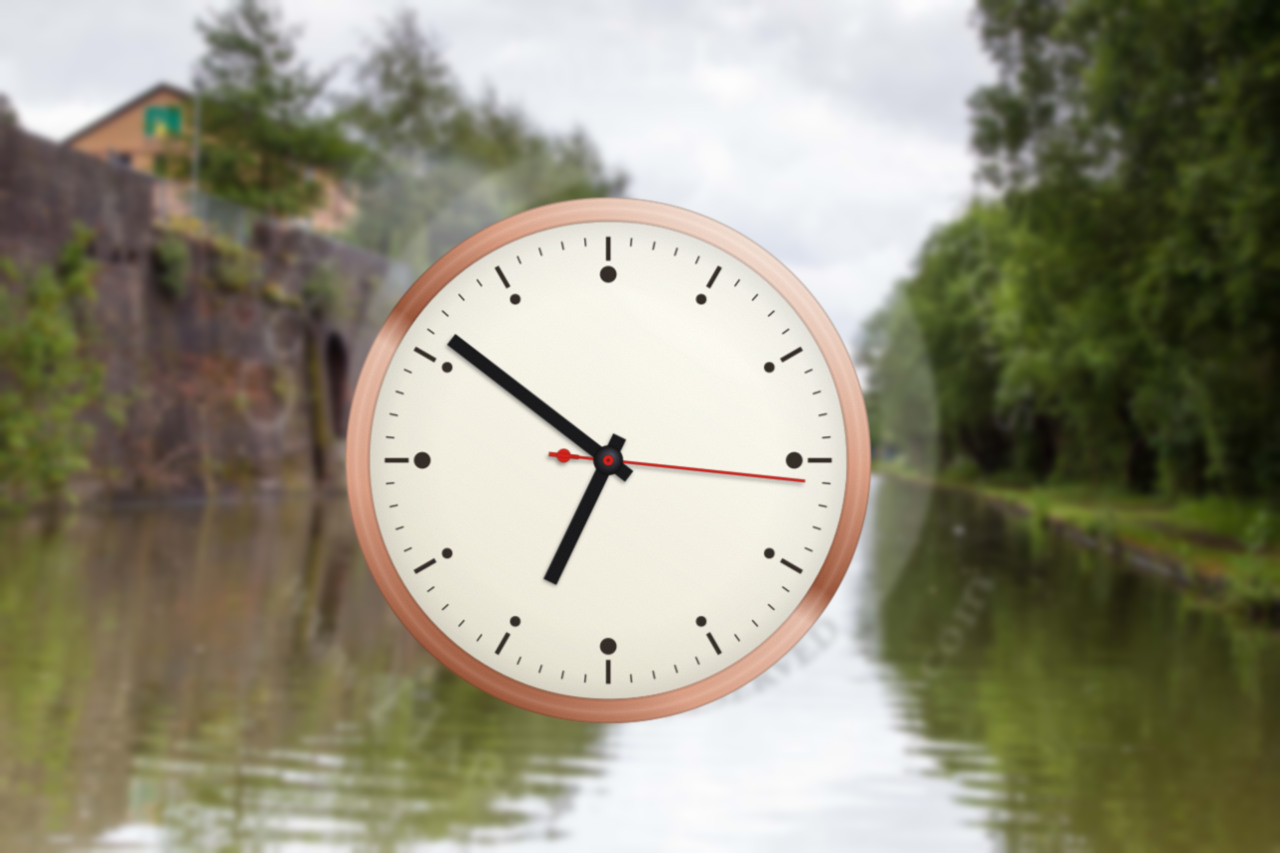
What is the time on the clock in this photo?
6:51:16
